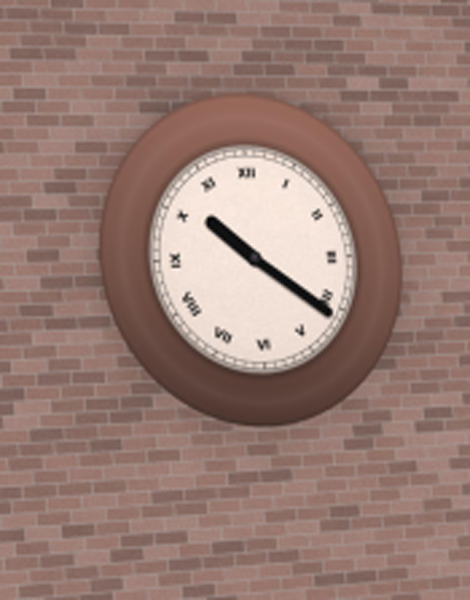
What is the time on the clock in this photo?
10:21
